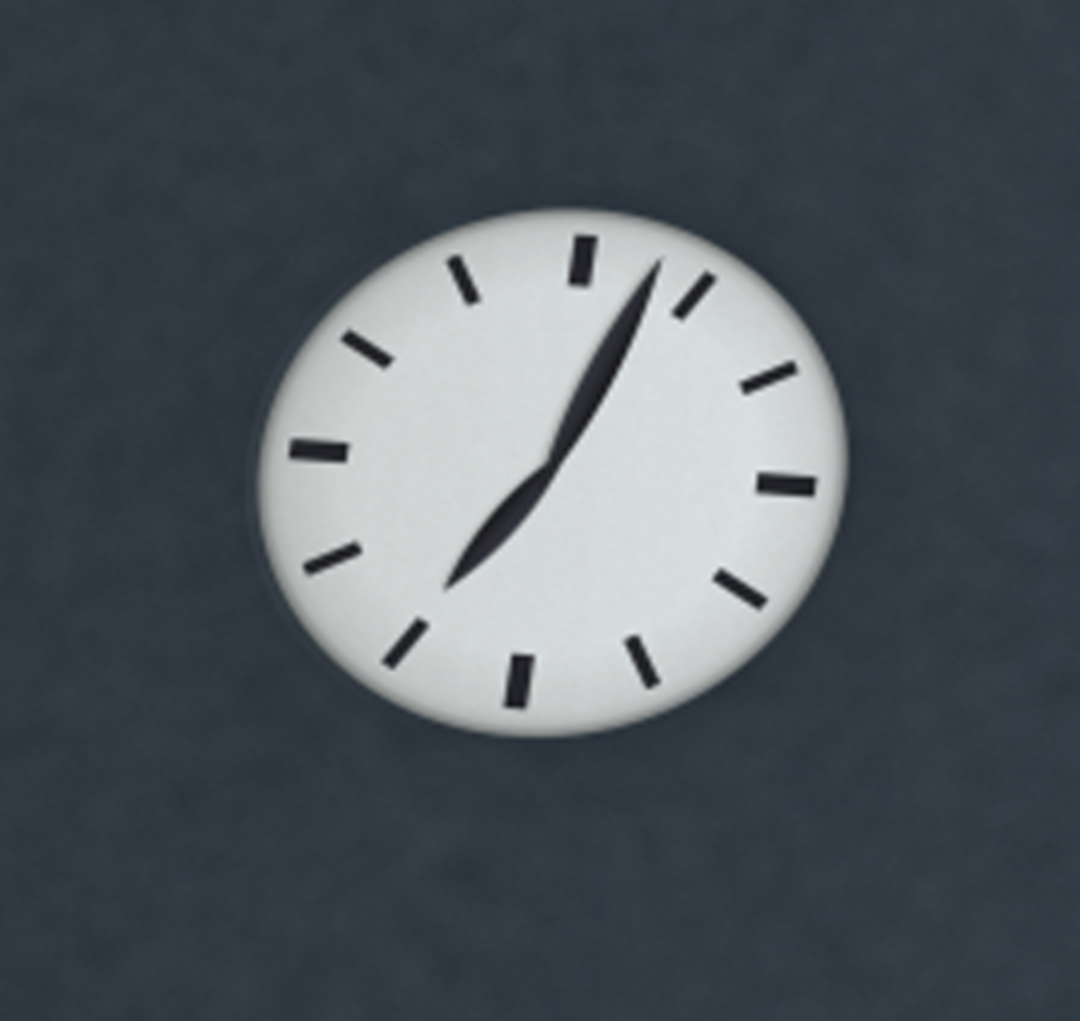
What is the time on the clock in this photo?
7:03
